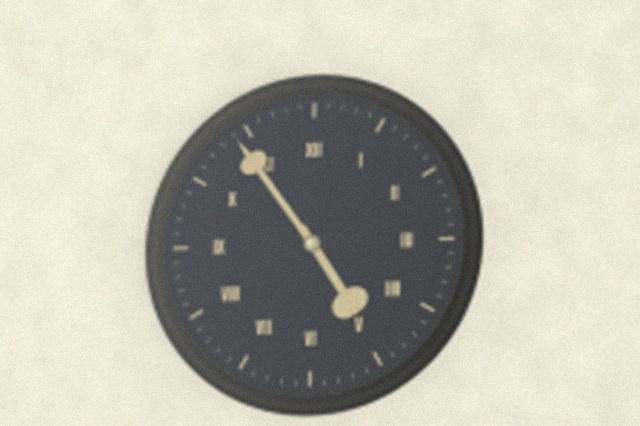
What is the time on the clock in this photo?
4:54
